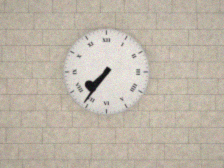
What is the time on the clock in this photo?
7:36
